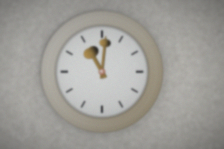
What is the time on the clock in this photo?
11:01
